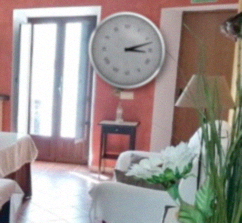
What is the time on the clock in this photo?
3:12
